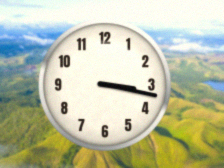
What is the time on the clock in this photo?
3:17
